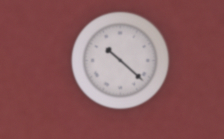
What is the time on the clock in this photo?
10:22
